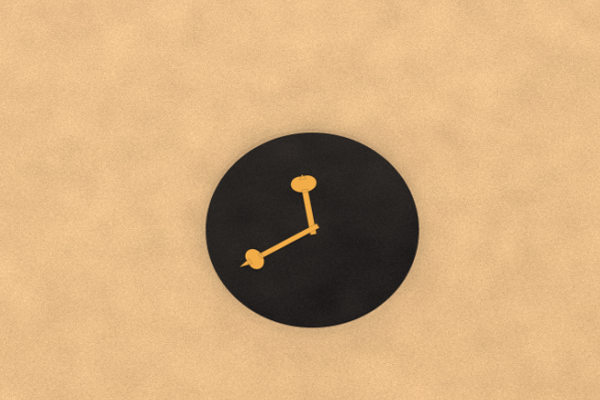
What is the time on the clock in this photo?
11:40
